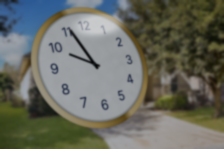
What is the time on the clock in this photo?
9:56
